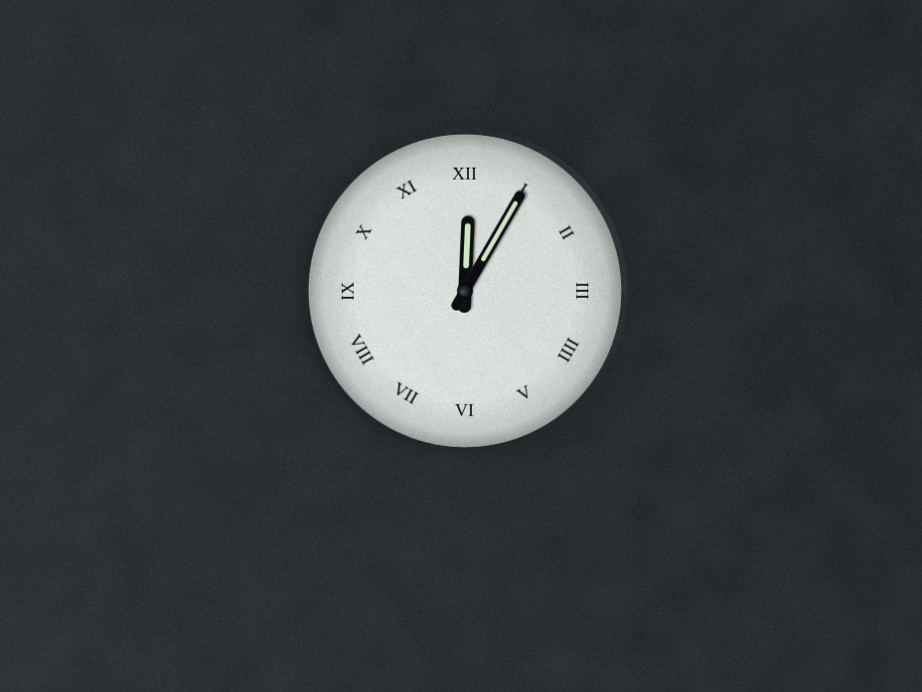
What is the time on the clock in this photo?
12:05
